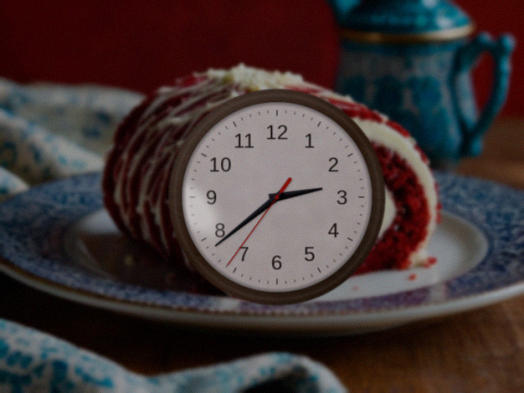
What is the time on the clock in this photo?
2:38:36
